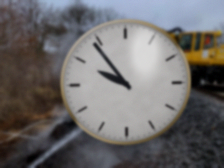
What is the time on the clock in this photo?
9:54
